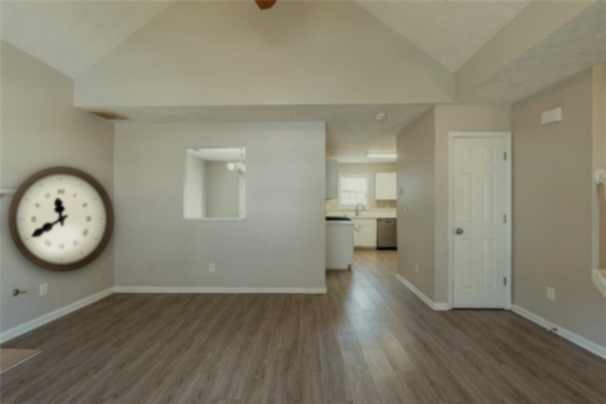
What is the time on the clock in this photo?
11:40
